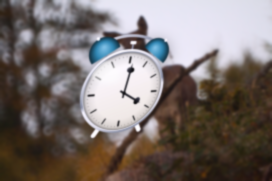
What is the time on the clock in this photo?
4:01
